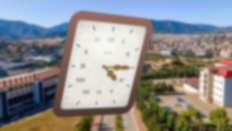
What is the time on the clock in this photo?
4:15
